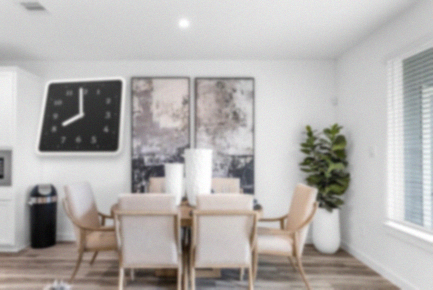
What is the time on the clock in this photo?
7:59
